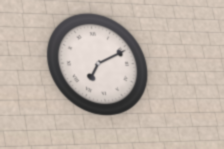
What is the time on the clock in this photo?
7:11
